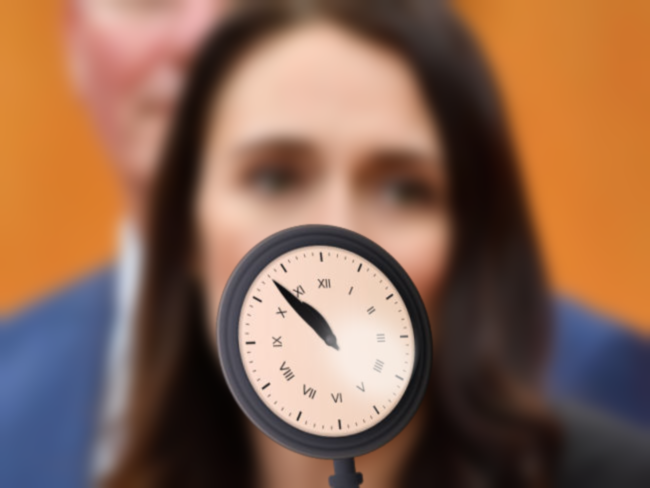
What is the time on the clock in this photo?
10:53
